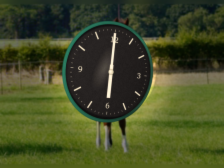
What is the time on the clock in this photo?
6:00
